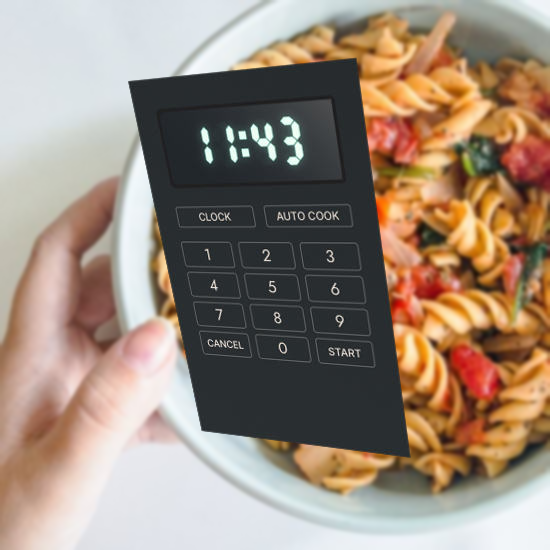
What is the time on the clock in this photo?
11:43
